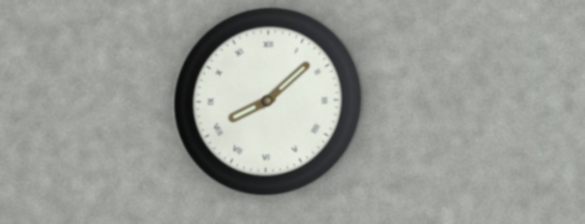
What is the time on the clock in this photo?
8:08
